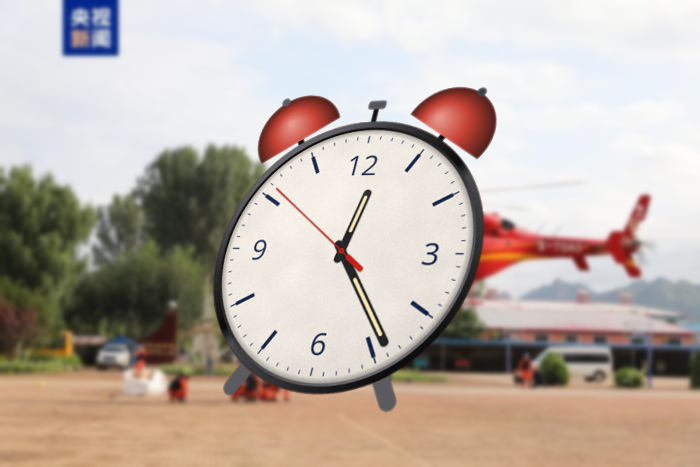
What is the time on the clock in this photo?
12:23:51
